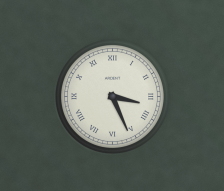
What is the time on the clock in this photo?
3:26
